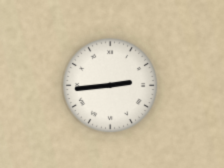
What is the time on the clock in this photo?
2:44
